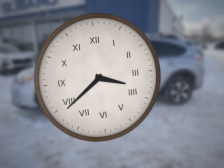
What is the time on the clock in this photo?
3:39
